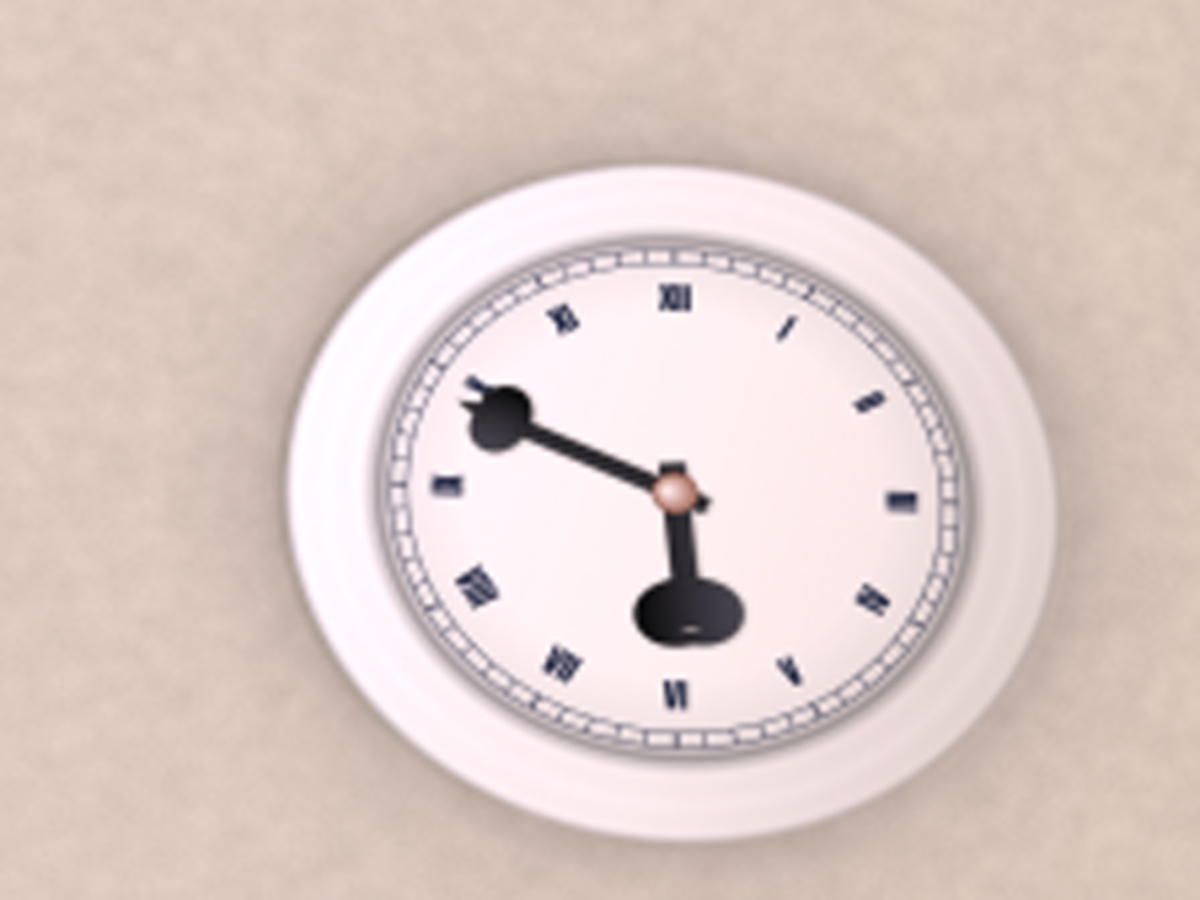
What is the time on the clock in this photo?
5:49
